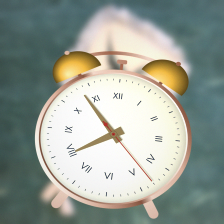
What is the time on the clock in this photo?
7:53:23
